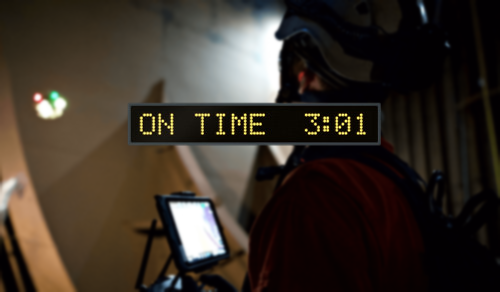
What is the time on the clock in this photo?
3:01
